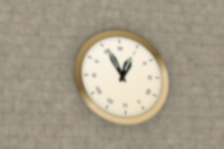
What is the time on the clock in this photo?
12:56
